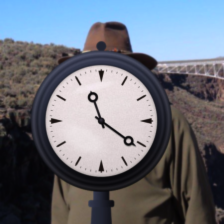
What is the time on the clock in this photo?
11:21
